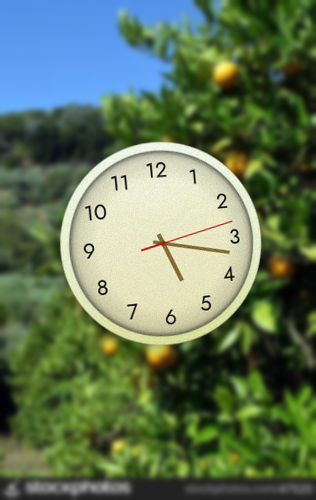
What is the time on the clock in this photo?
5:17:13
